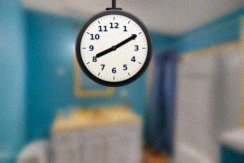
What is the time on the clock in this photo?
8:10
